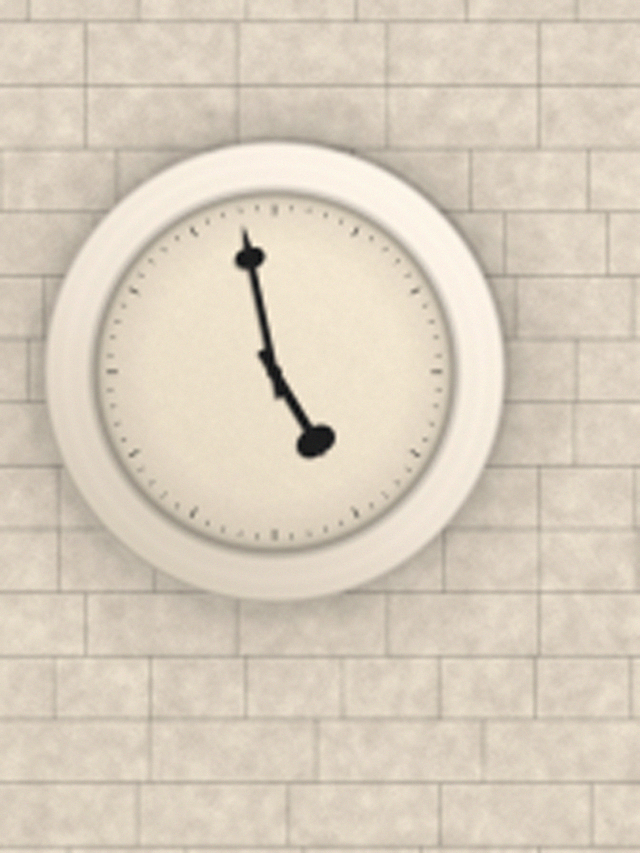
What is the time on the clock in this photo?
4:58
